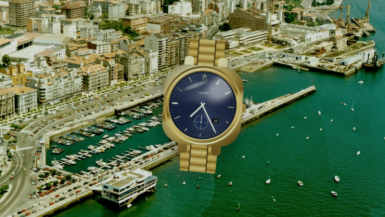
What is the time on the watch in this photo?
7:25
